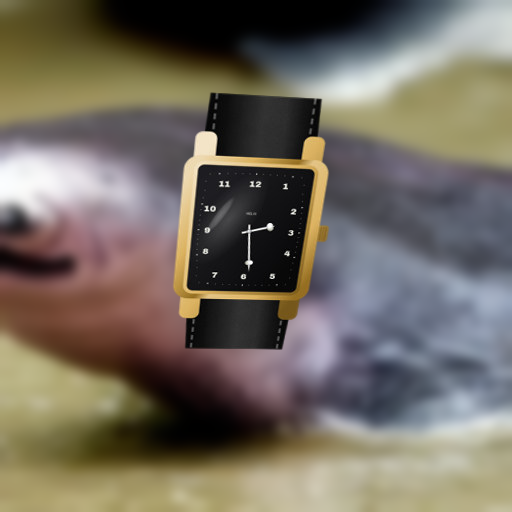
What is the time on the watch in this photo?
2:29
